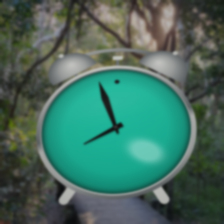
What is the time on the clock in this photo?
7:57
